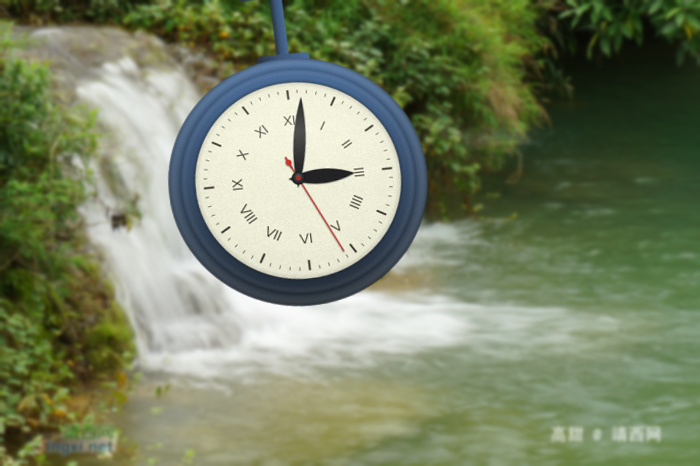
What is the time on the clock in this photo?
3:01:26
